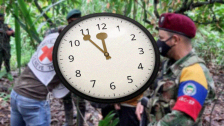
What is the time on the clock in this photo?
11:54
